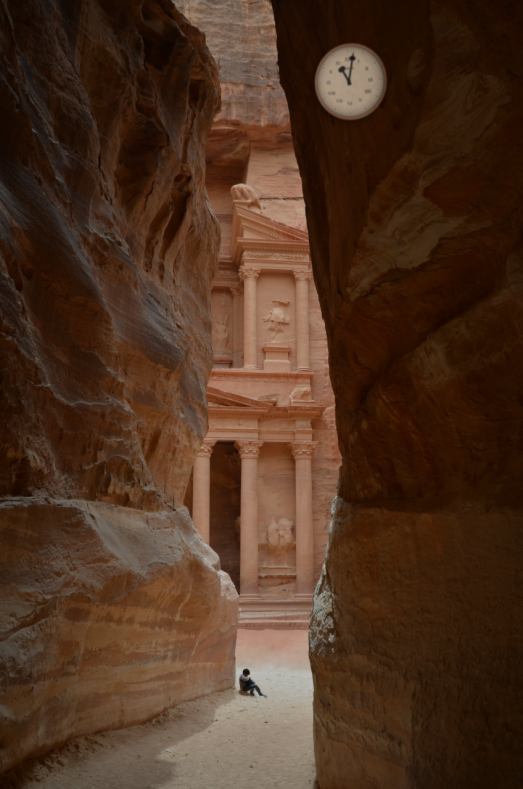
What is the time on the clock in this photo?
11:02
